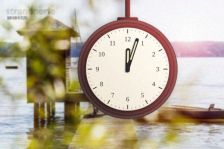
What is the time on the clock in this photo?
12:03
